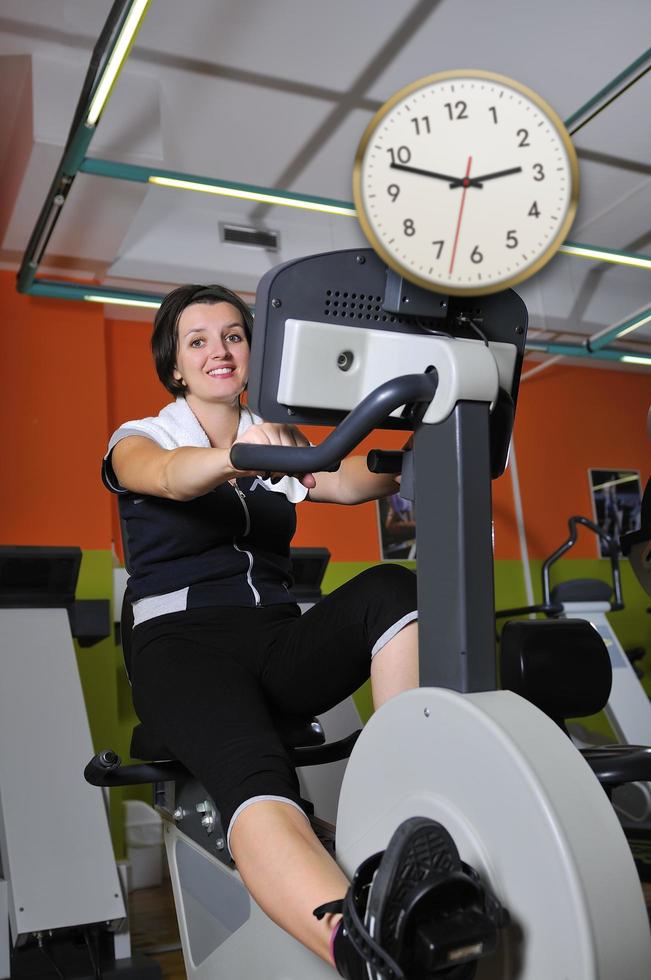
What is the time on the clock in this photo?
2:48:33
